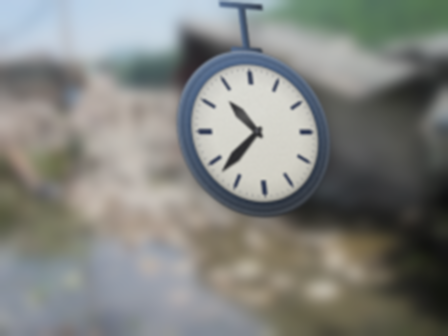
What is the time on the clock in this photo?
10:38
